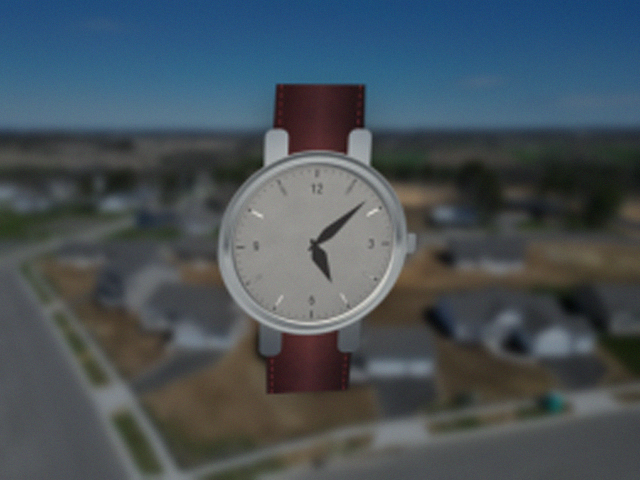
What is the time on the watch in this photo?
5:08
